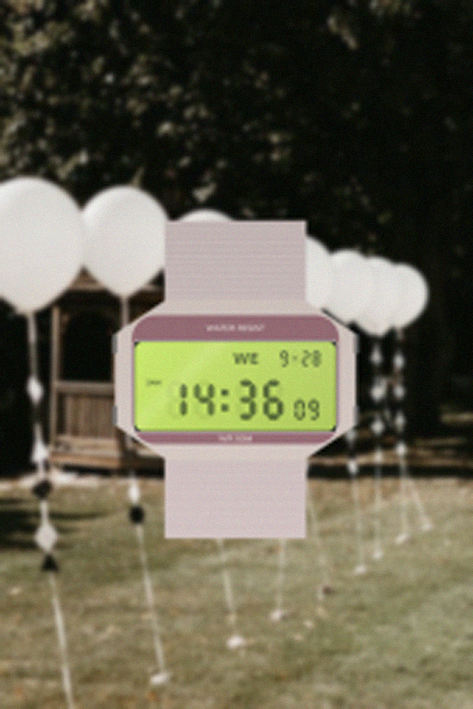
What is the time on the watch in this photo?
14:36:09
